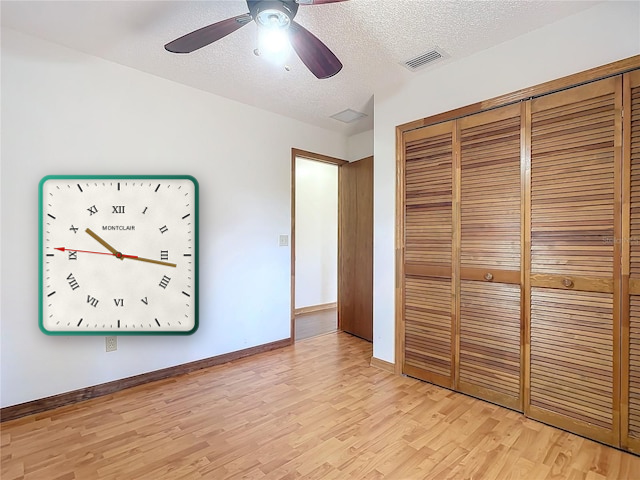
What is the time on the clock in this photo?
10:16:46
